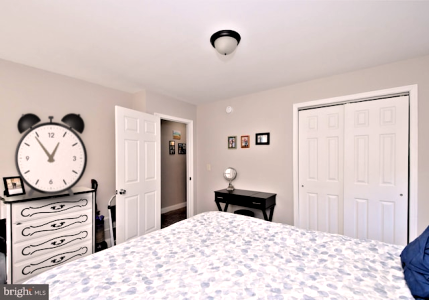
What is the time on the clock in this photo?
12:54
